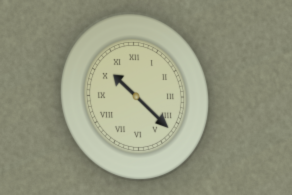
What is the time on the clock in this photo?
10:22
